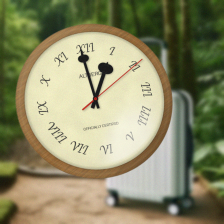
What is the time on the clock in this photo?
12:59:10
